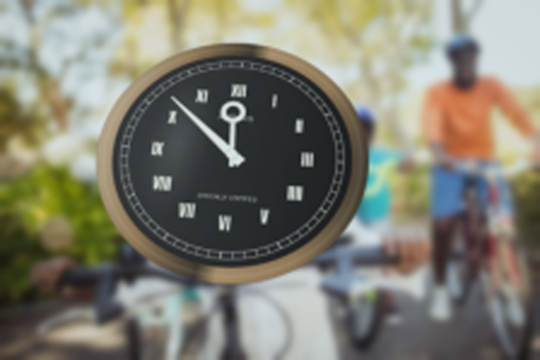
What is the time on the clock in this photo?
11:52
